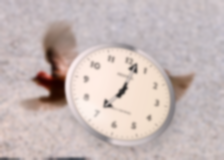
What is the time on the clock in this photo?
7:02
